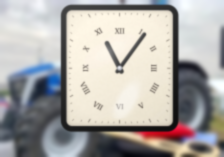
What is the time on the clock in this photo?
11:06
